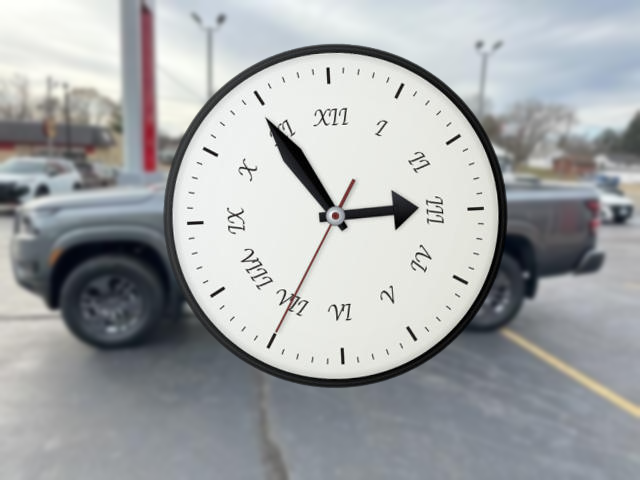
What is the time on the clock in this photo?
2:54:35
